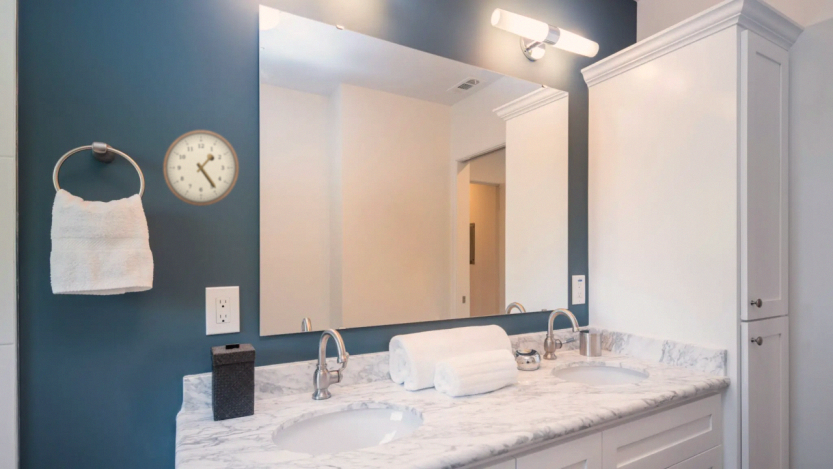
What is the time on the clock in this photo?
1:24
